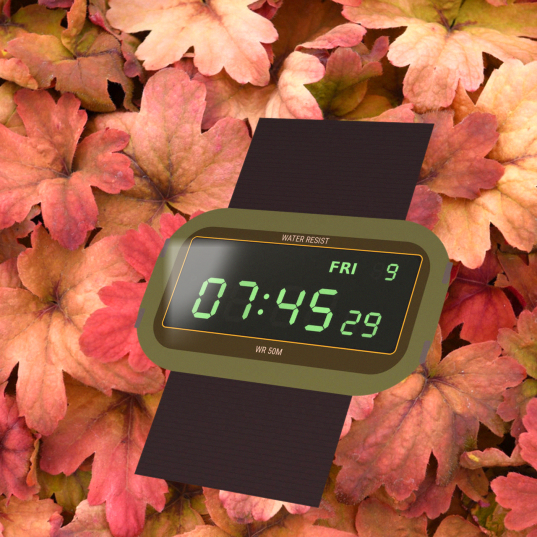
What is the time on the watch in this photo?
7:45:29
